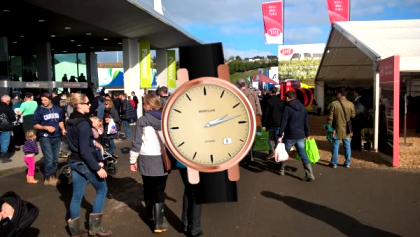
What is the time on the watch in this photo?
2:13
